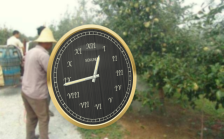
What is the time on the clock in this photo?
12:44
